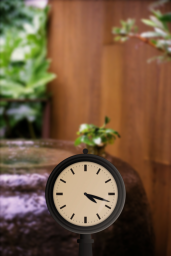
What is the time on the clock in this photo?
4:18
